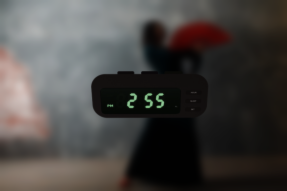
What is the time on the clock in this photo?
2:55
